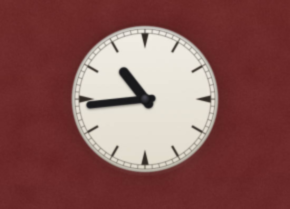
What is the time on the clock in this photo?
10:44
